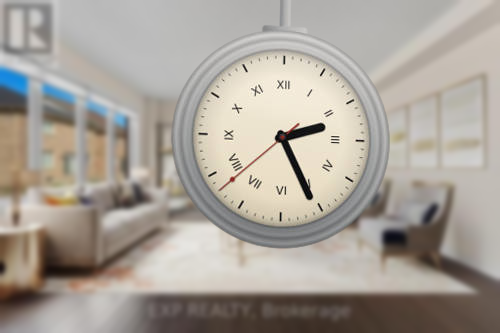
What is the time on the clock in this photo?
2:25:38
